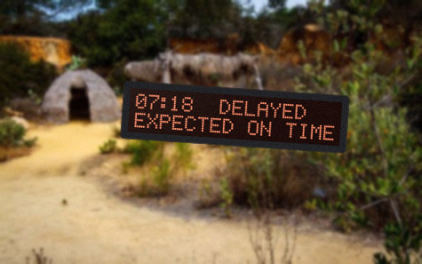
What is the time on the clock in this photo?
7:18
